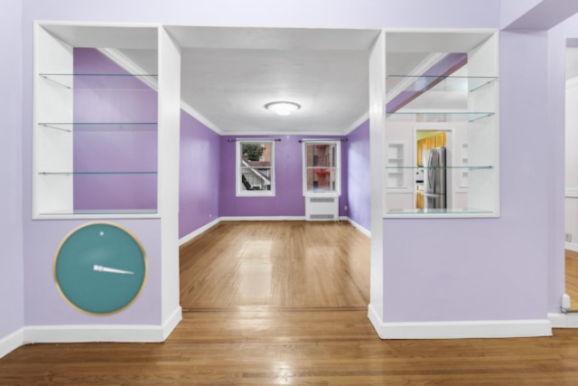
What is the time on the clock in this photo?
3:16
